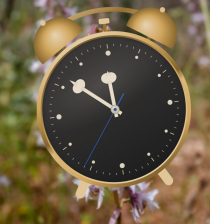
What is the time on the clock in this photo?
11:51:36
